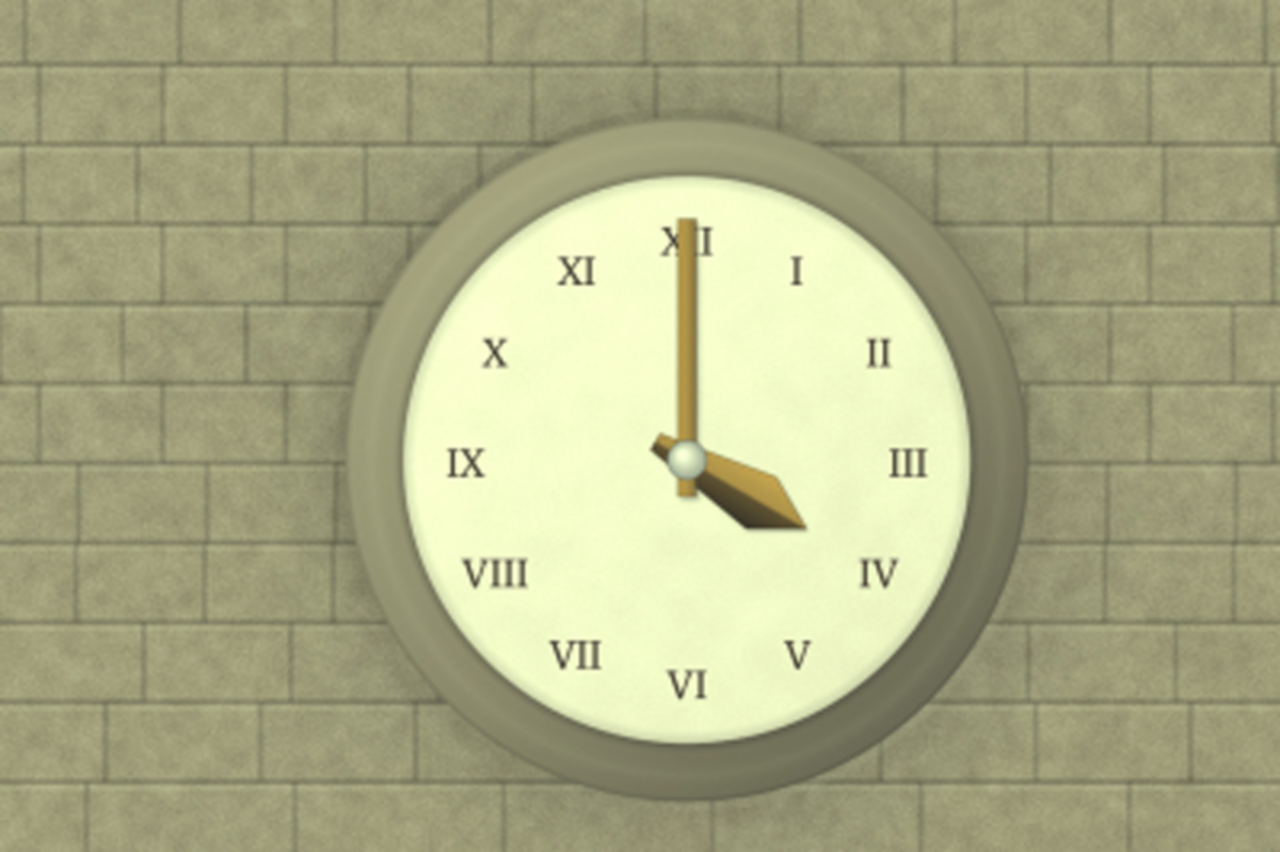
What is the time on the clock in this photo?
4:00
